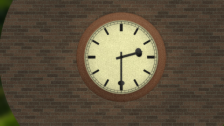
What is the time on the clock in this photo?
2:30
